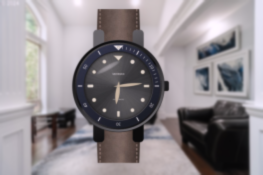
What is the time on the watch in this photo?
6:14
